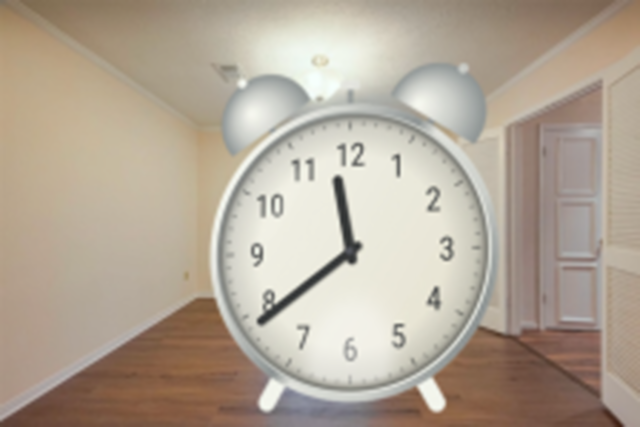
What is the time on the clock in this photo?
11:39
